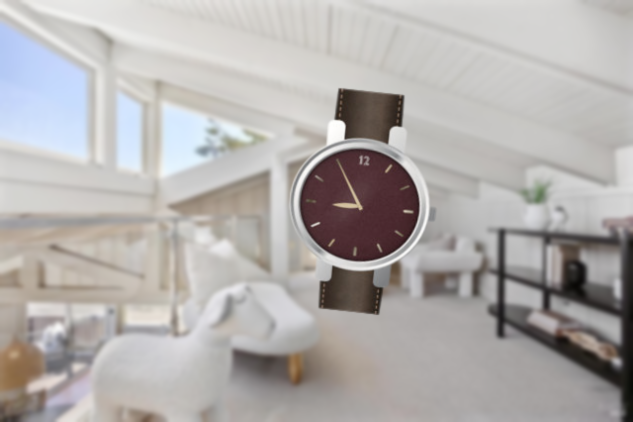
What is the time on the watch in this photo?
8:55
